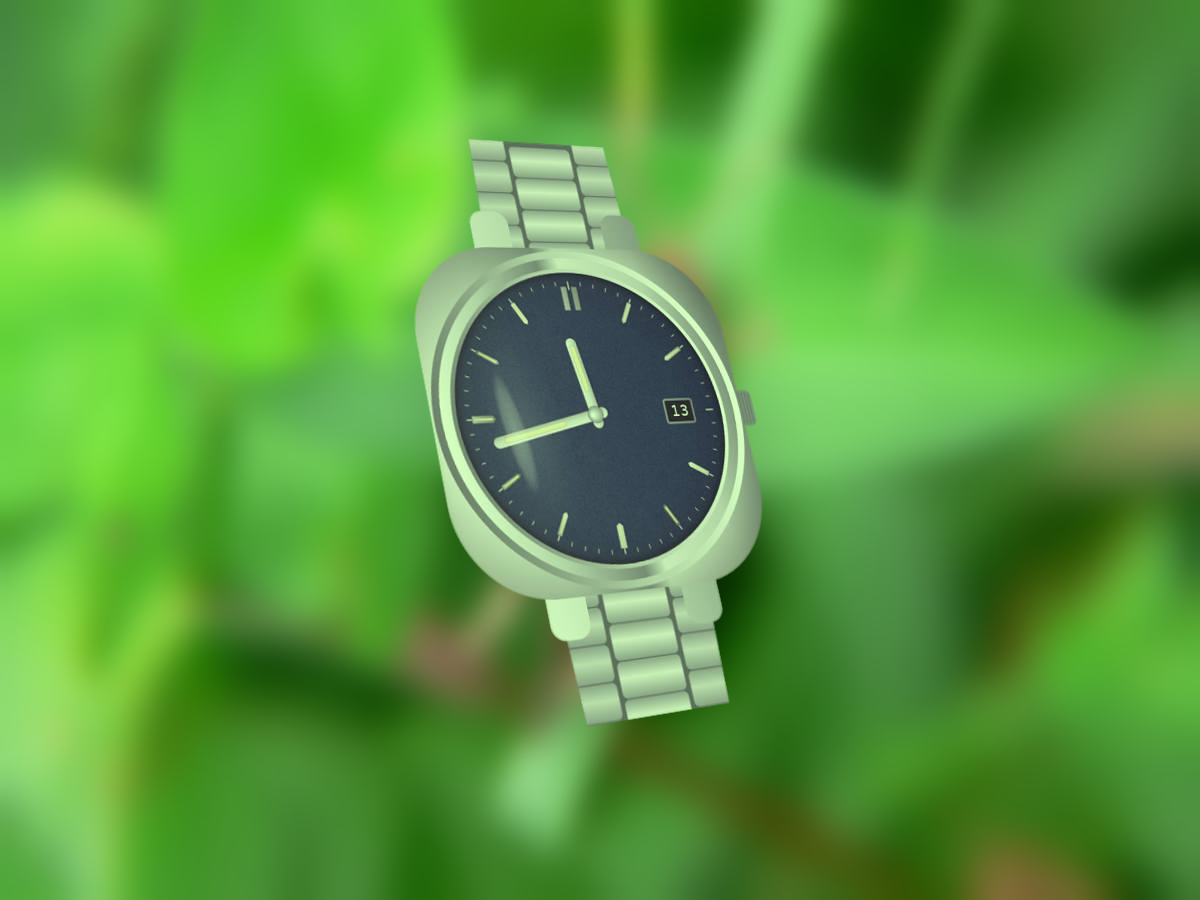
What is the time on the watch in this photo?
11:43
